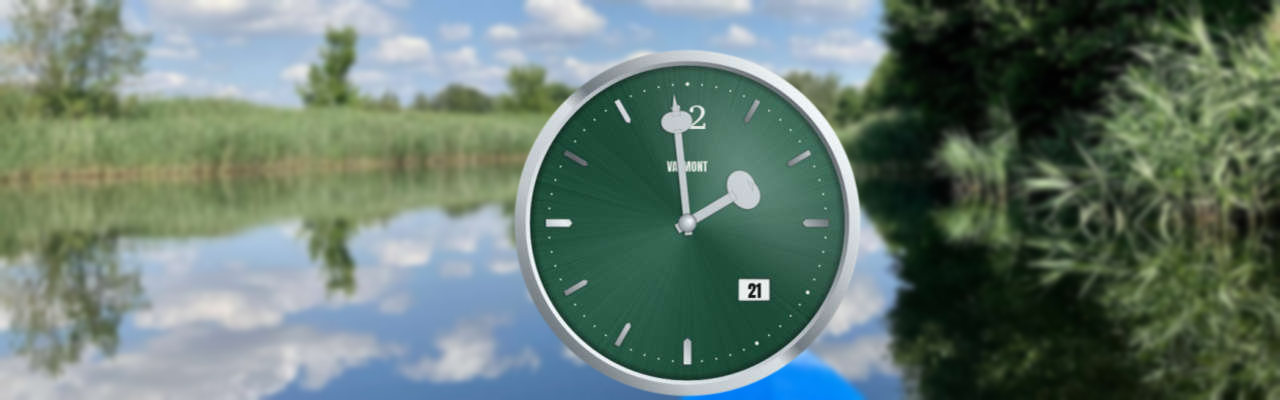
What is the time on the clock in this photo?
1:59
